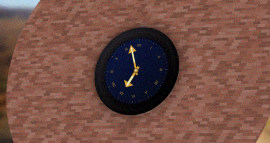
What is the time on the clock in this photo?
6:57
